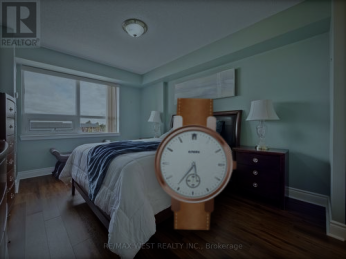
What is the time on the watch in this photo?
5:36
